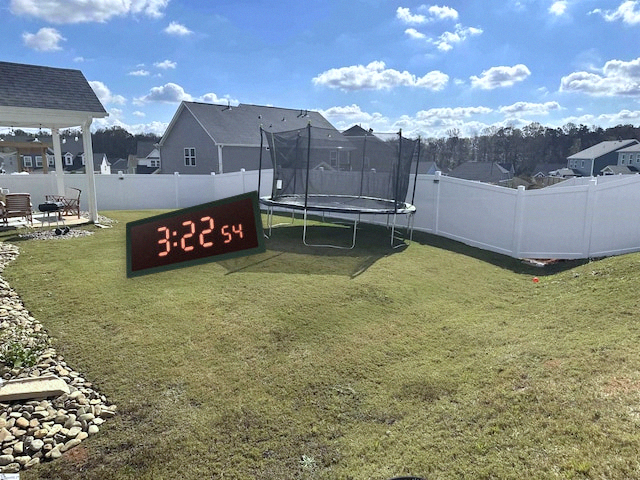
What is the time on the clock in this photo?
3:22:54
